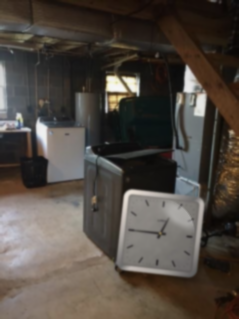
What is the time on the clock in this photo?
12:45
